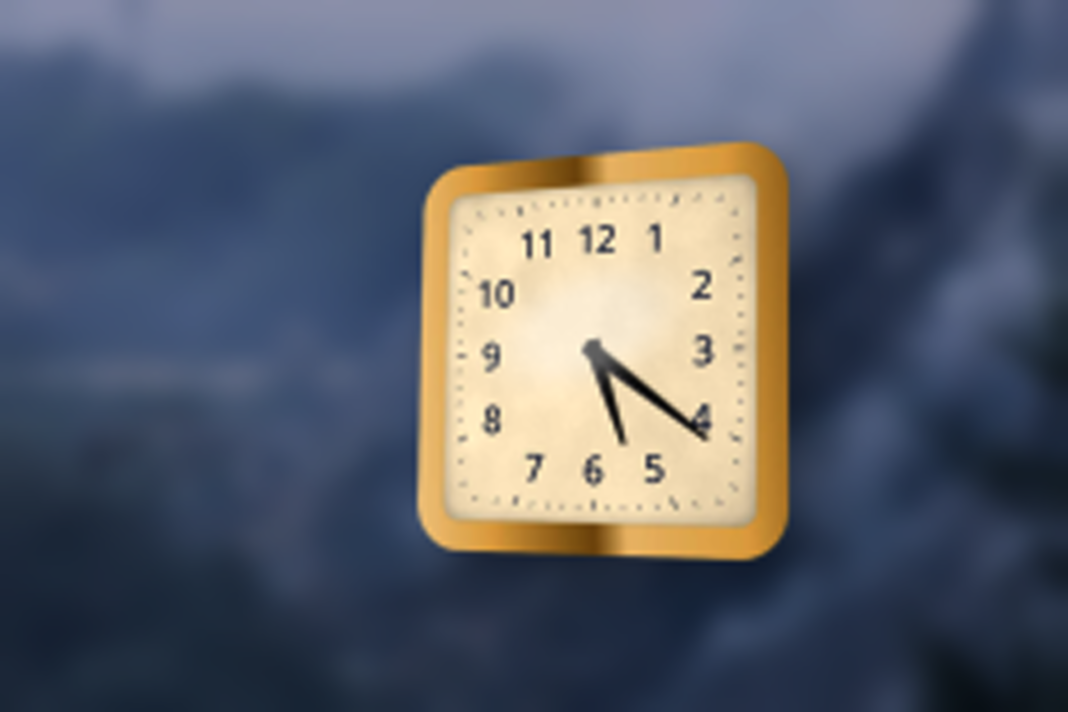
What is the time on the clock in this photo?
5:21
